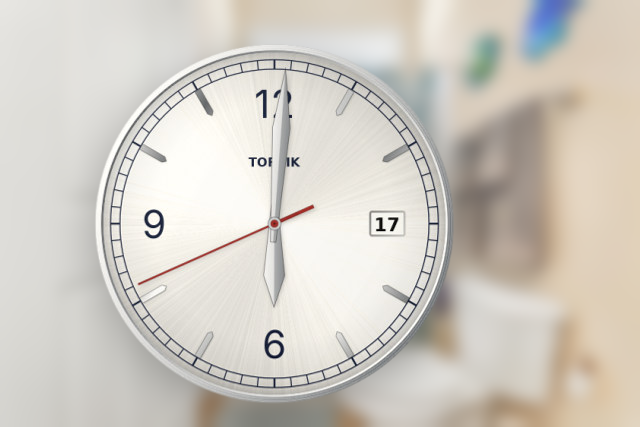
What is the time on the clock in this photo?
6:00:41
